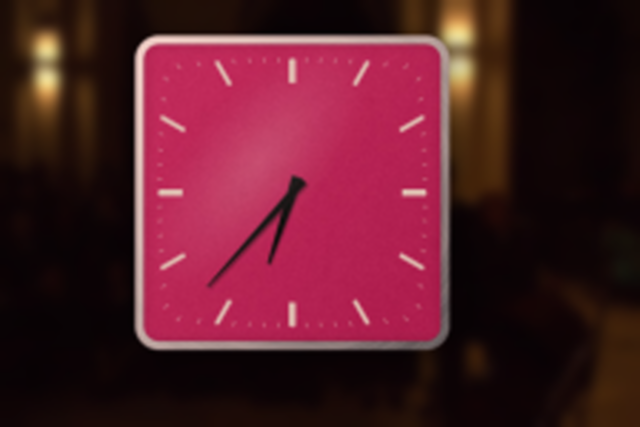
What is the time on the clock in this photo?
6:37
